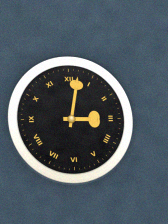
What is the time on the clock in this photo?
3:02
